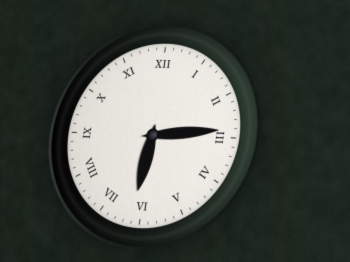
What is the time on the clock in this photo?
6:14
